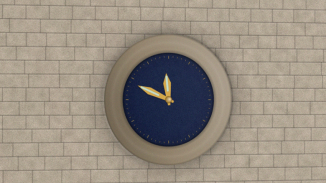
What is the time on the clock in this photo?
11:49
